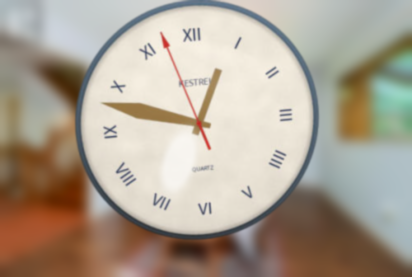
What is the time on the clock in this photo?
12:47:57
